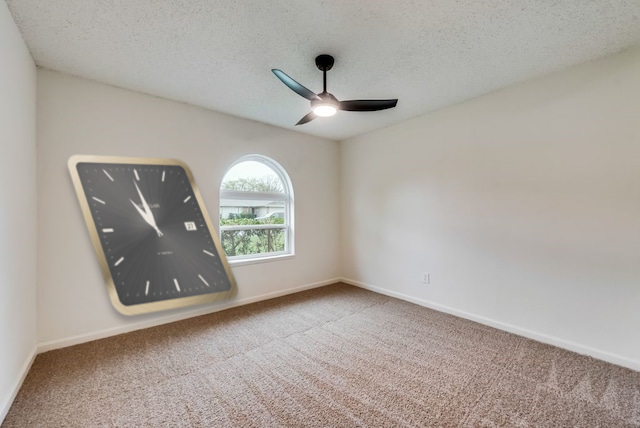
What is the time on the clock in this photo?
10:59
